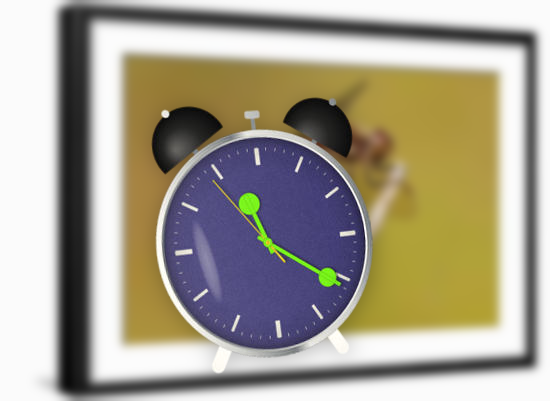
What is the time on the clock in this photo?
11:20:54
